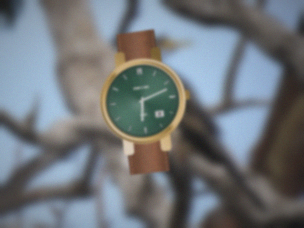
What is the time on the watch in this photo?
6:12
